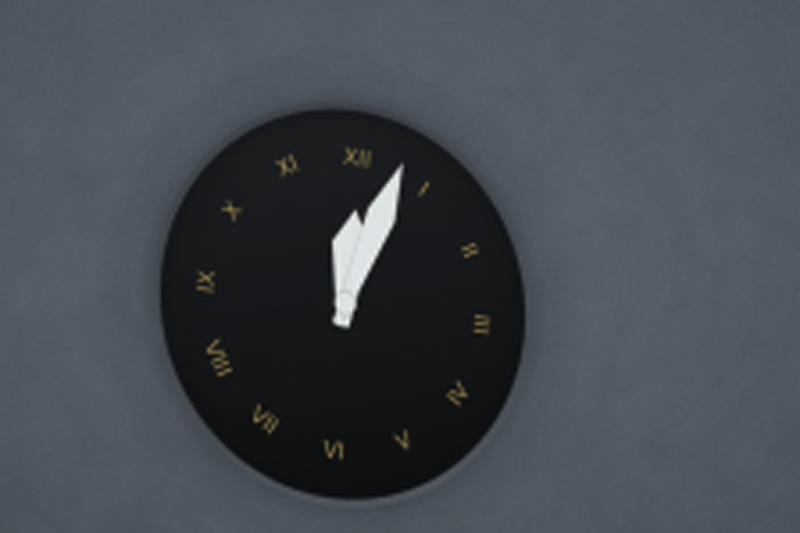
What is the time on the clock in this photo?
12:03
